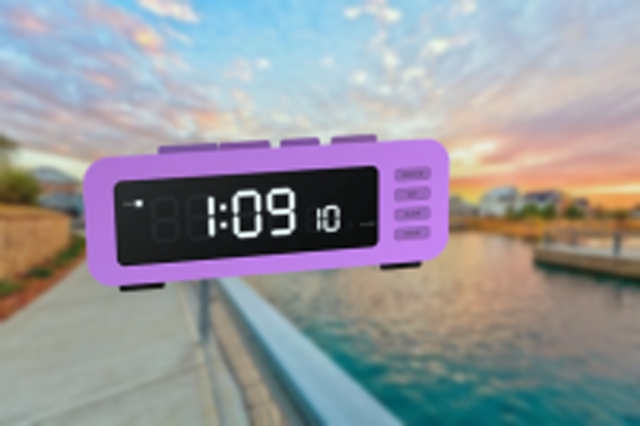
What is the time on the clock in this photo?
1:09:10
